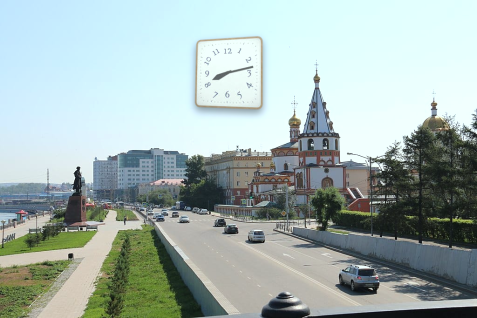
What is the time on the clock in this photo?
8:13
